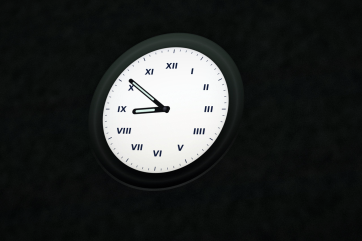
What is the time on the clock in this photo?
8:51
